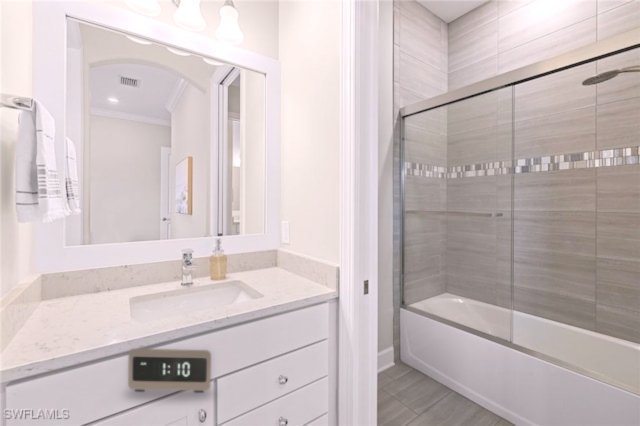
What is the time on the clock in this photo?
1:10
